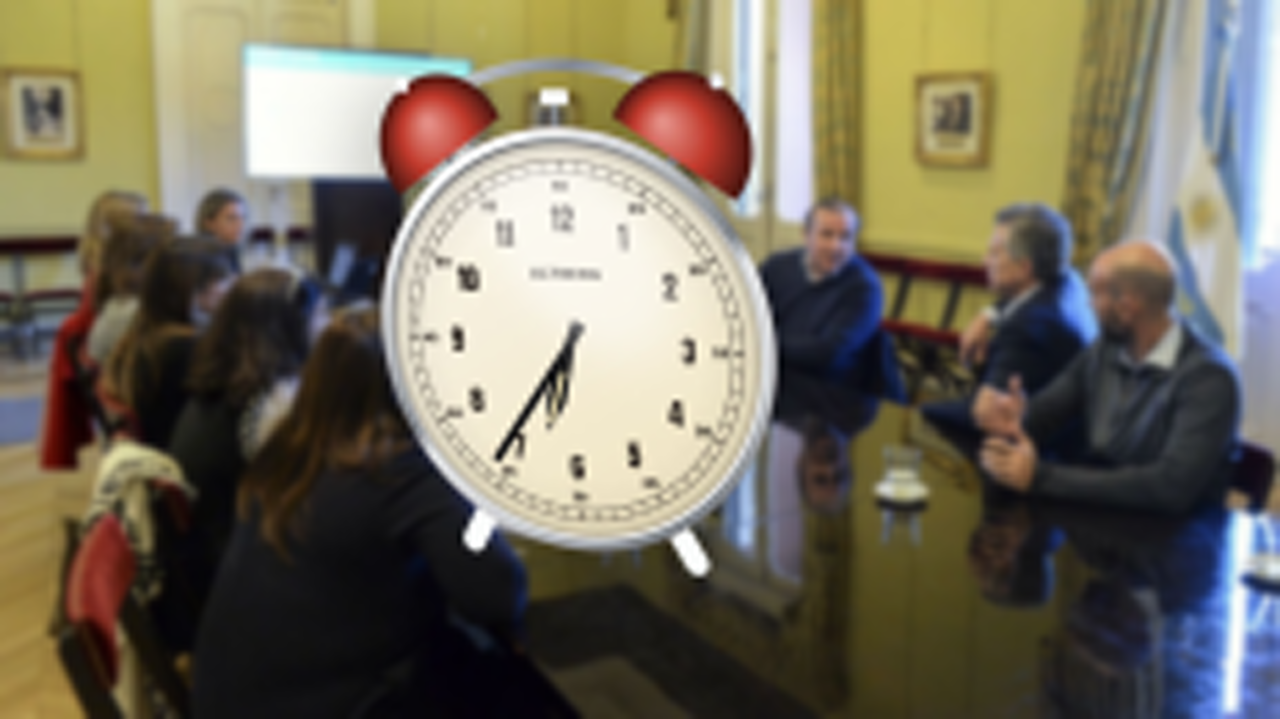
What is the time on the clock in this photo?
6:36
